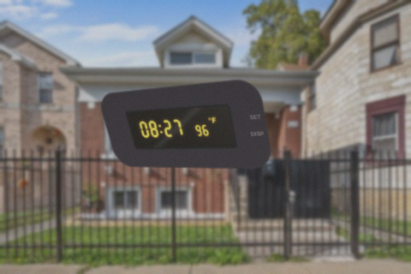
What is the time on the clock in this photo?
8:27
